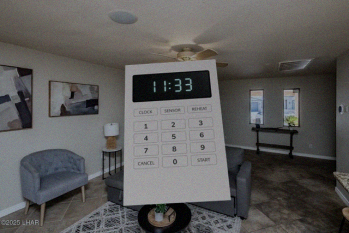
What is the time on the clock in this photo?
11:33
